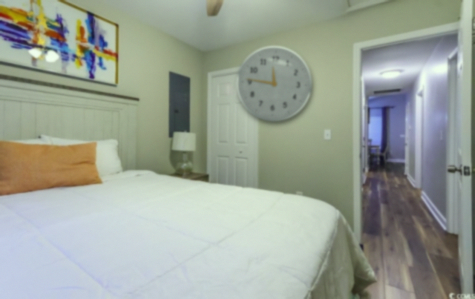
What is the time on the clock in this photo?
11:46
